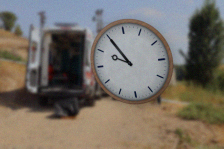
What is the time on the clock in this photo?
9:55
